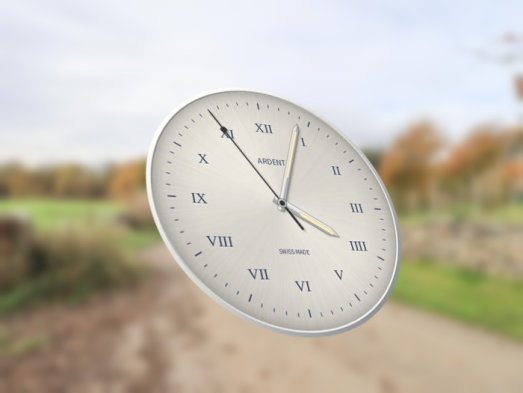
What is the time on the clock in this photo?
4:03:55
